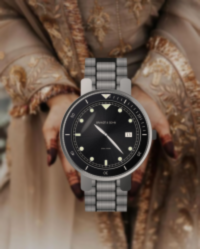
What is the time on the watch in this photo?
10:23
